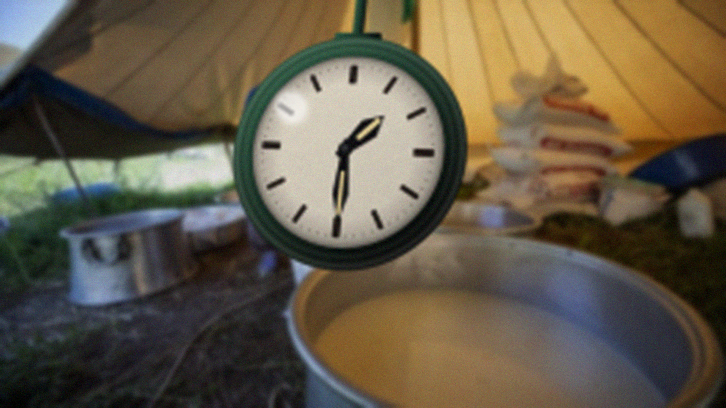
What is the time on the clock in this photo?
1:30
